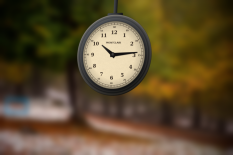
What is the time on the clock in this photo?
10:14
